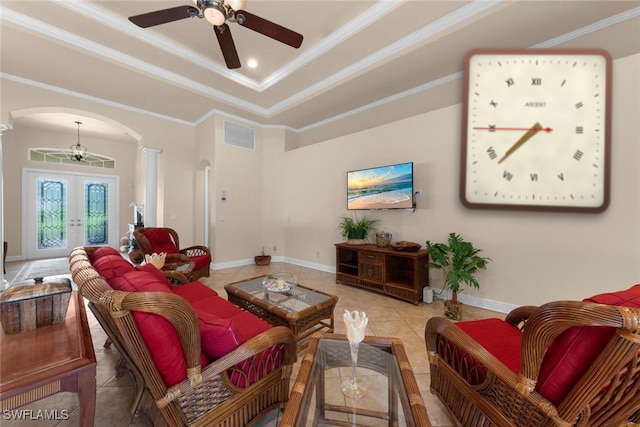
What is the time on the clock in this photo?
7:37:45
